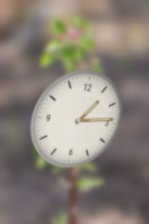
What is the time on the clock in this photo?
1:14
